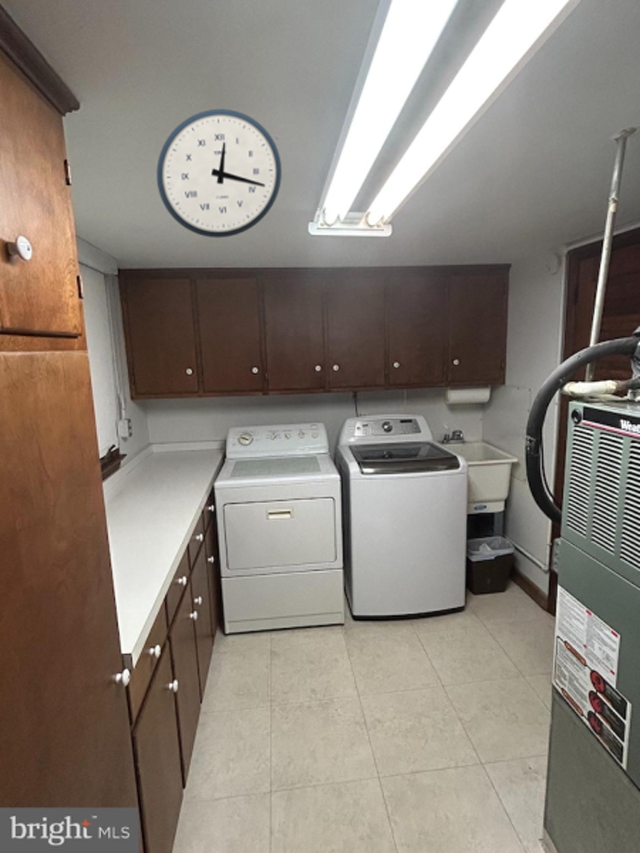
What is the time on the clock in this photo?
12:18
